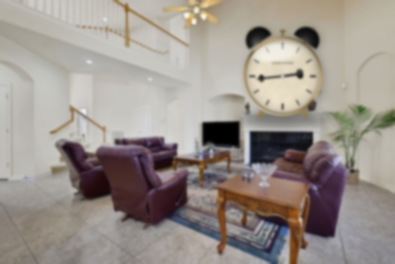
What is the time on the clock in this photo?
2:44
